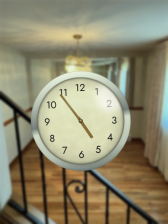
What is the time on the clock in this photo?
4:54
